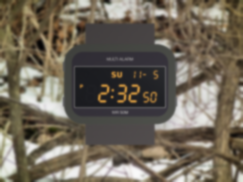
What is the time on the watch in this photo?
2:32:50
